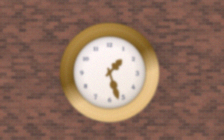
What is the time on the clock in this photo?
1:27
